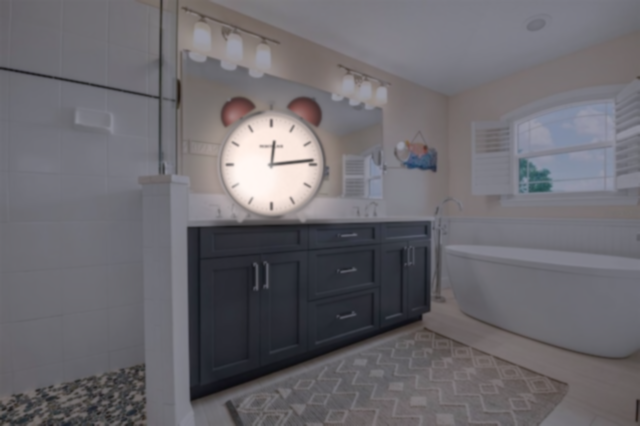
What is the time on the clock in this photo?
12:14
